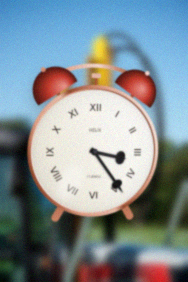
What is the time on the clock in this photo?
3:24
